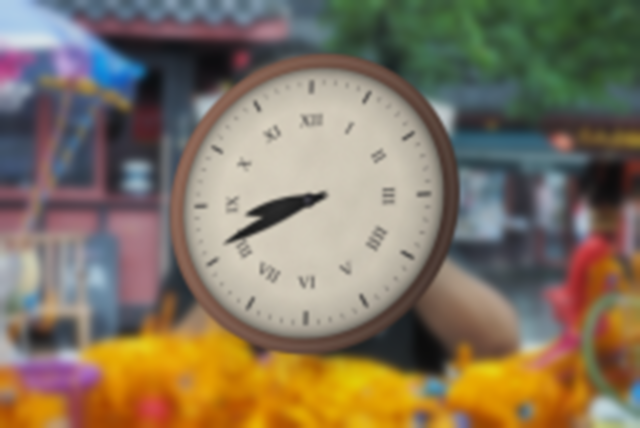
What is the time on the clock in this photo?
8:41
